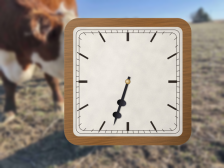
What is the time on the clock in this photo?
6:33
